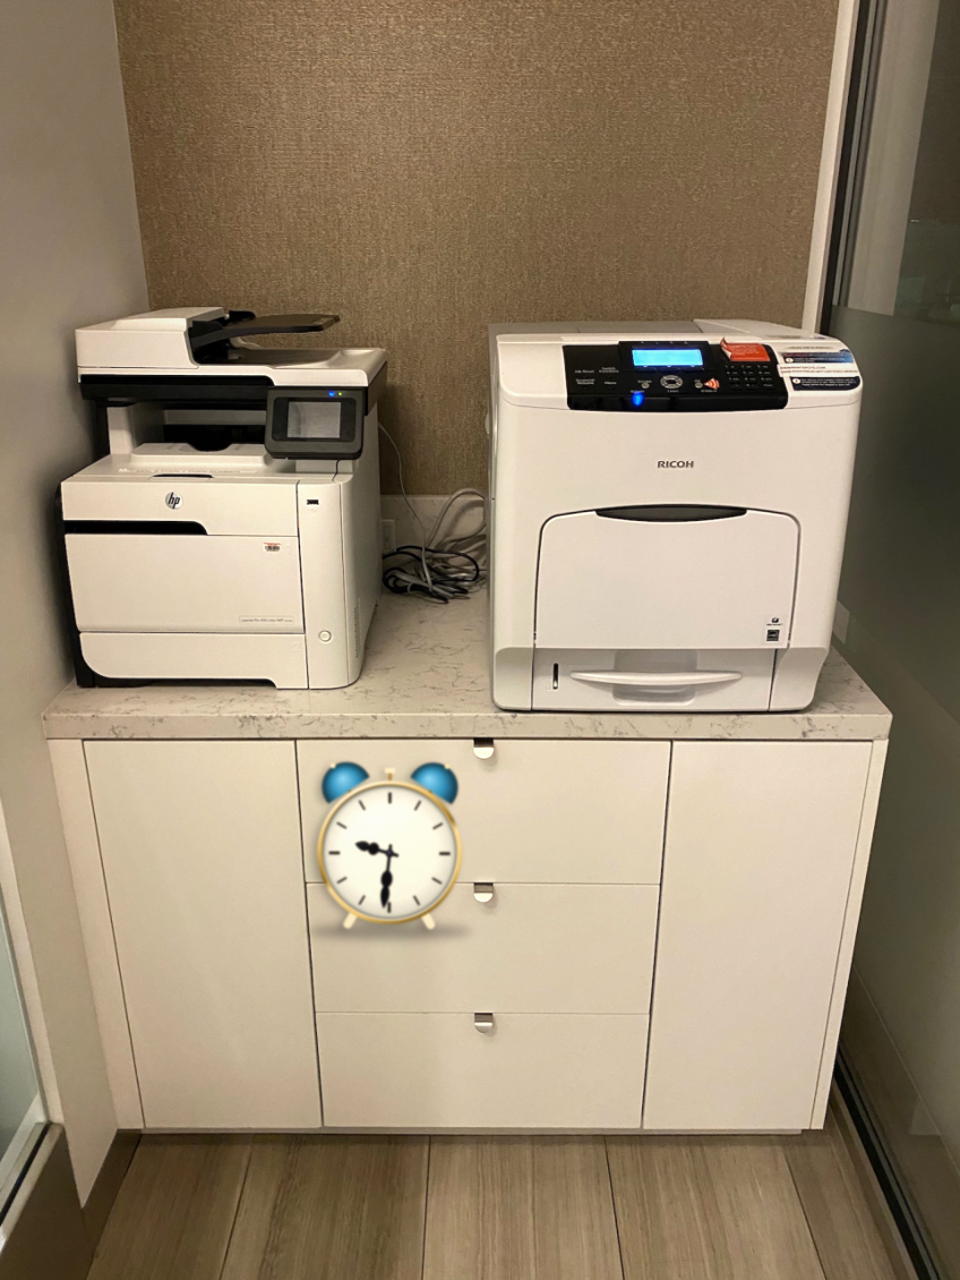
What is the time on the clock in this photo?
9:31
